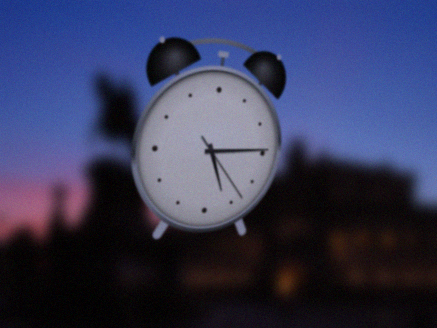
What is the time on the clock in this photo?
5:14:23
